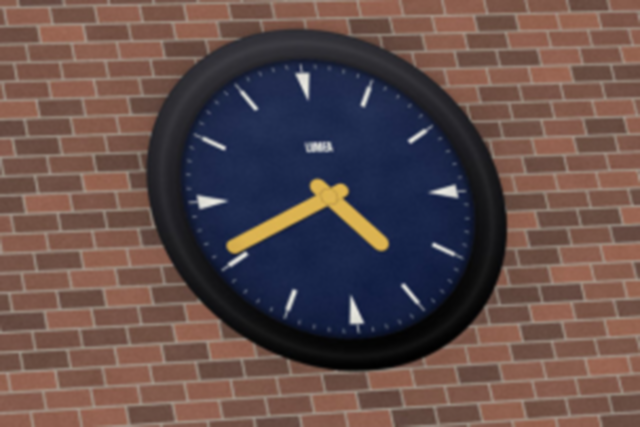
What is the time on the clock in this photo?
4:41
